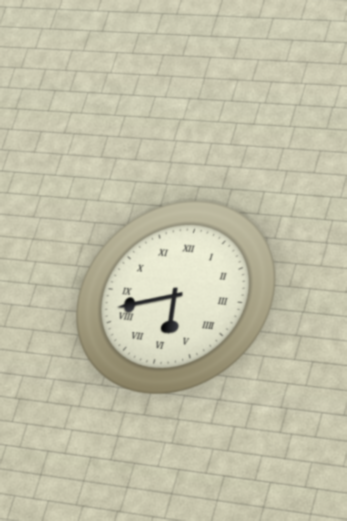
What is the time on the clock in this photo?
5:42
